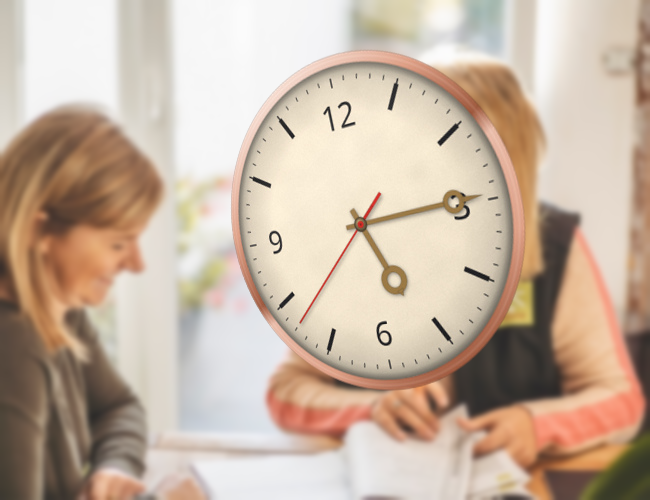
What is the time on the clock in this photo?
5:14:38
